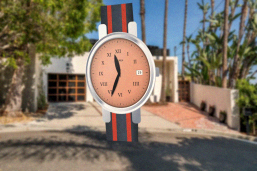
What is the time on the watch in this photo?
11:34
